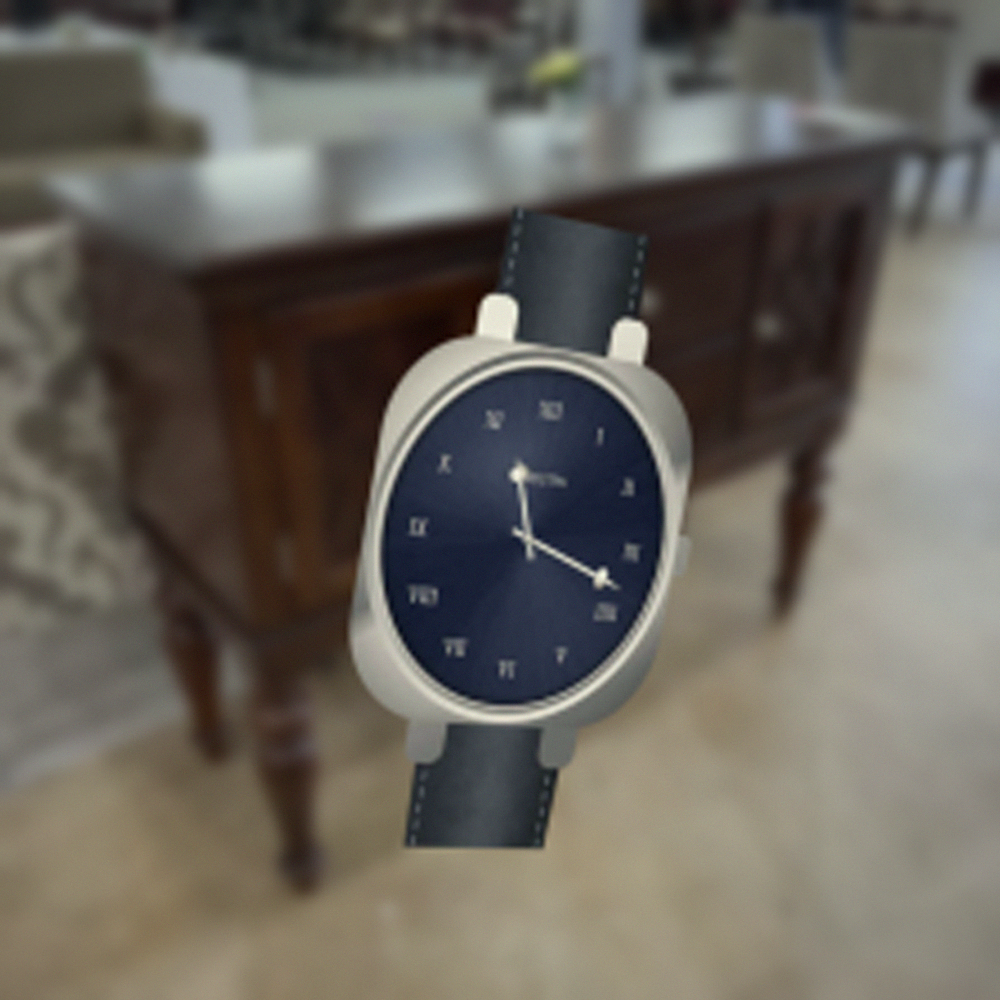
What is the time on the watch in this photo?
11:18
